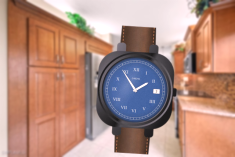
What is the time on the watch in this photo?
1:54
